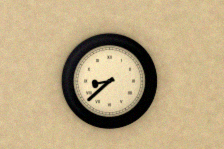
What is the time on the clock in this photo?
8:38
